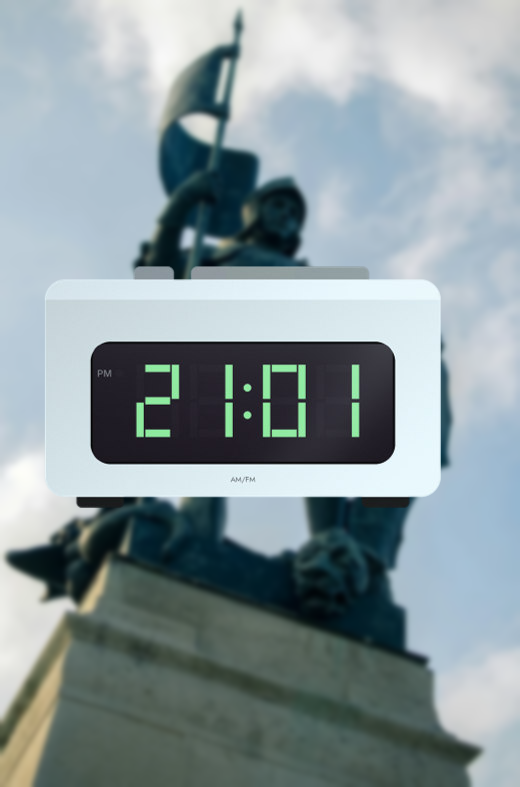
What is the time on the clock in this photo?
21:01
